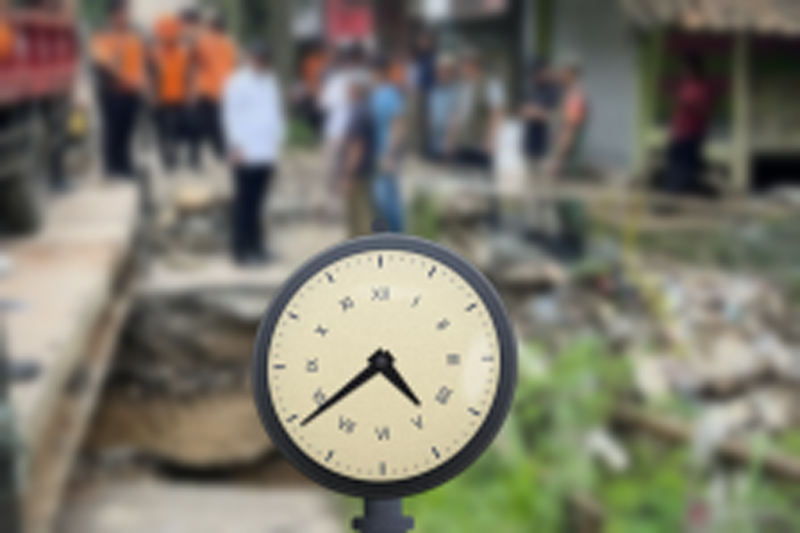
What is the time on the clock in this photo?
4:39
